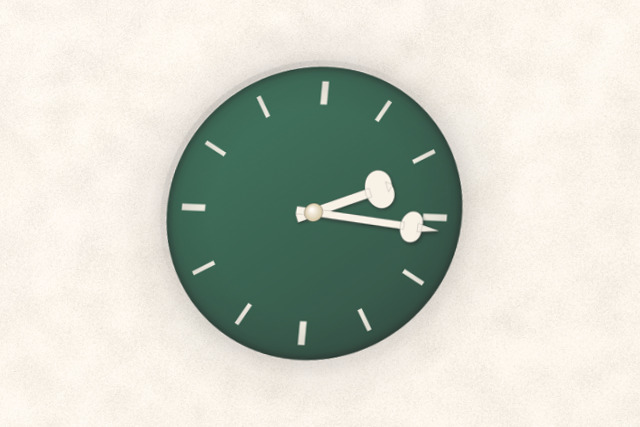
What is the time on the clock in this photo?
2:16
